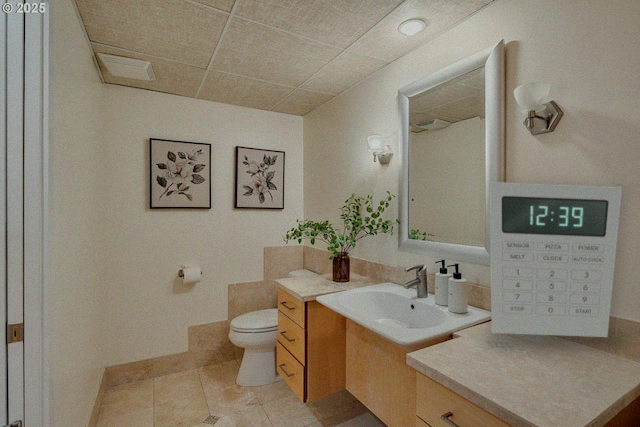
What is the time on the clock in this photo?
12:39
